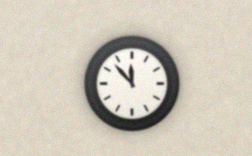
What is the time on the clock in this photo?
11:53
